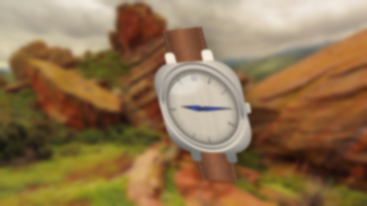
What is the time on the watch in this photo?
9:15
